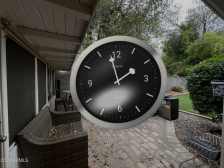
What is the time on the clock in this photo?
1:58
